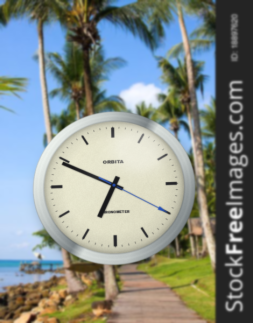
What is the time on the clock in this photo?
6:49:20
